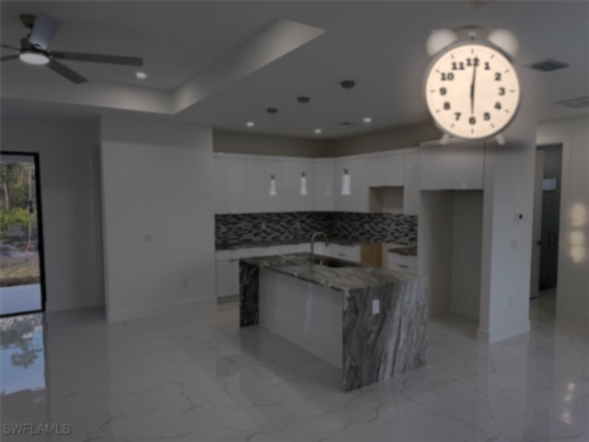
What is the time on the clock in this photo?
6:01
